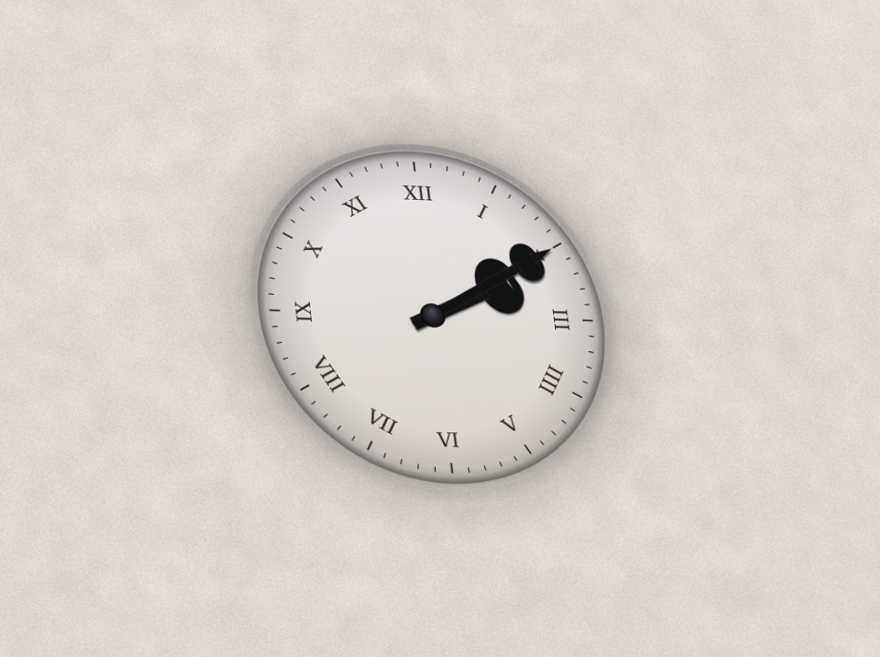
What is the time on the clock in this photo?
2:10
